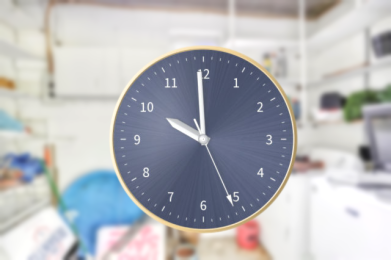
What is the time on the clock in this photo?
9:59:26
